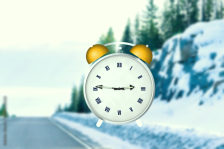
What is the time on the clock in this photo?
2:46
